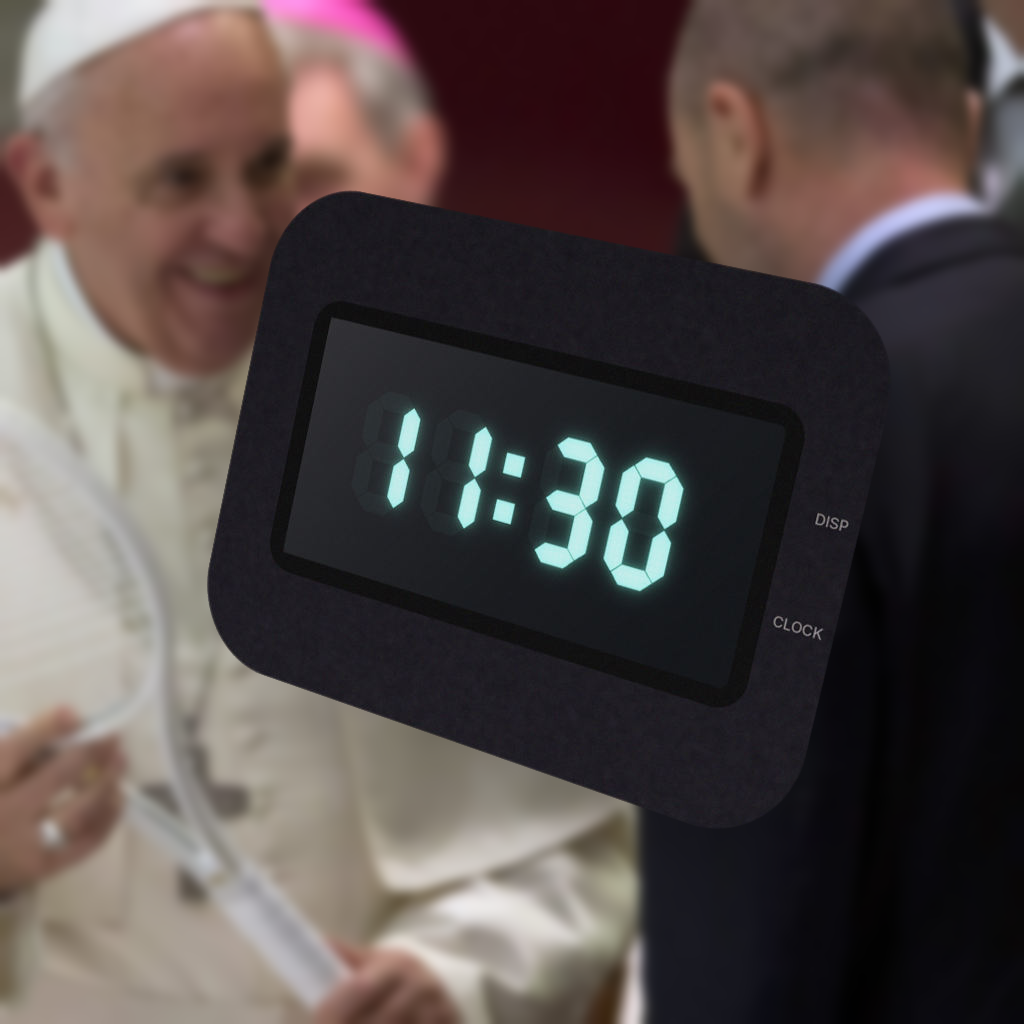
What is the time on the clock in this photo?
11:30
